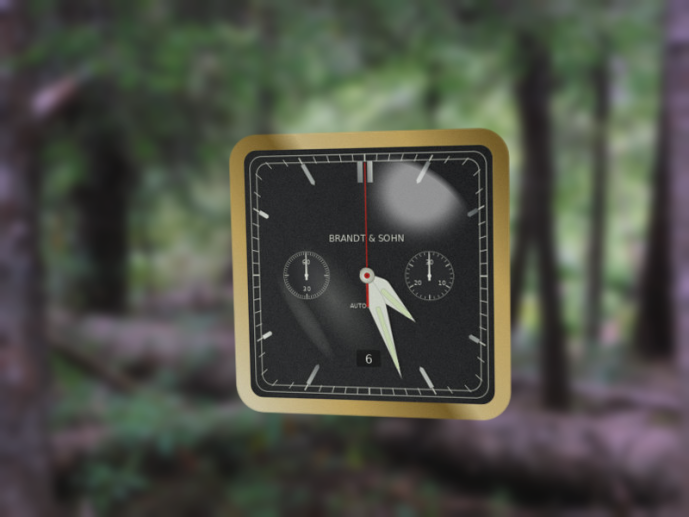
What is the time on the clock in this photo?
4:27
